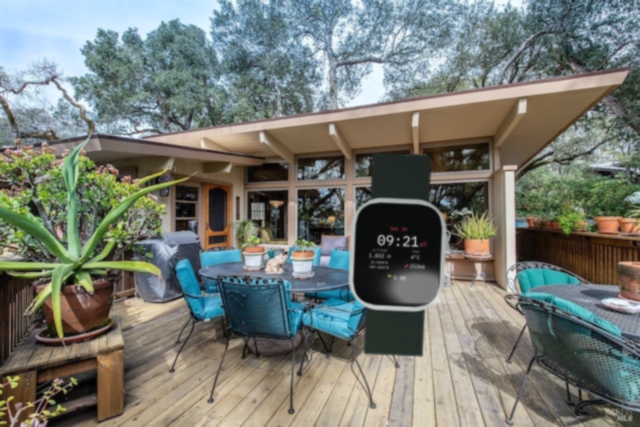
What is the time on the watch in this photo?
9:21
